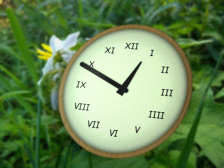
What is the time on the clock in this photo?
12:49
